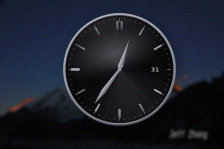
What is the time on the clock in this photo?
12:36
